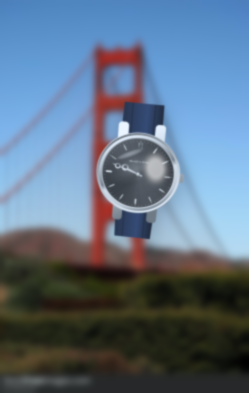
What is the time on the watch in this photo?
9:48
